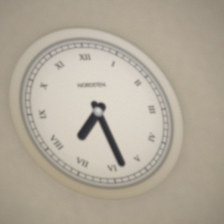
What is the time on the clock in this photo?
7:28
